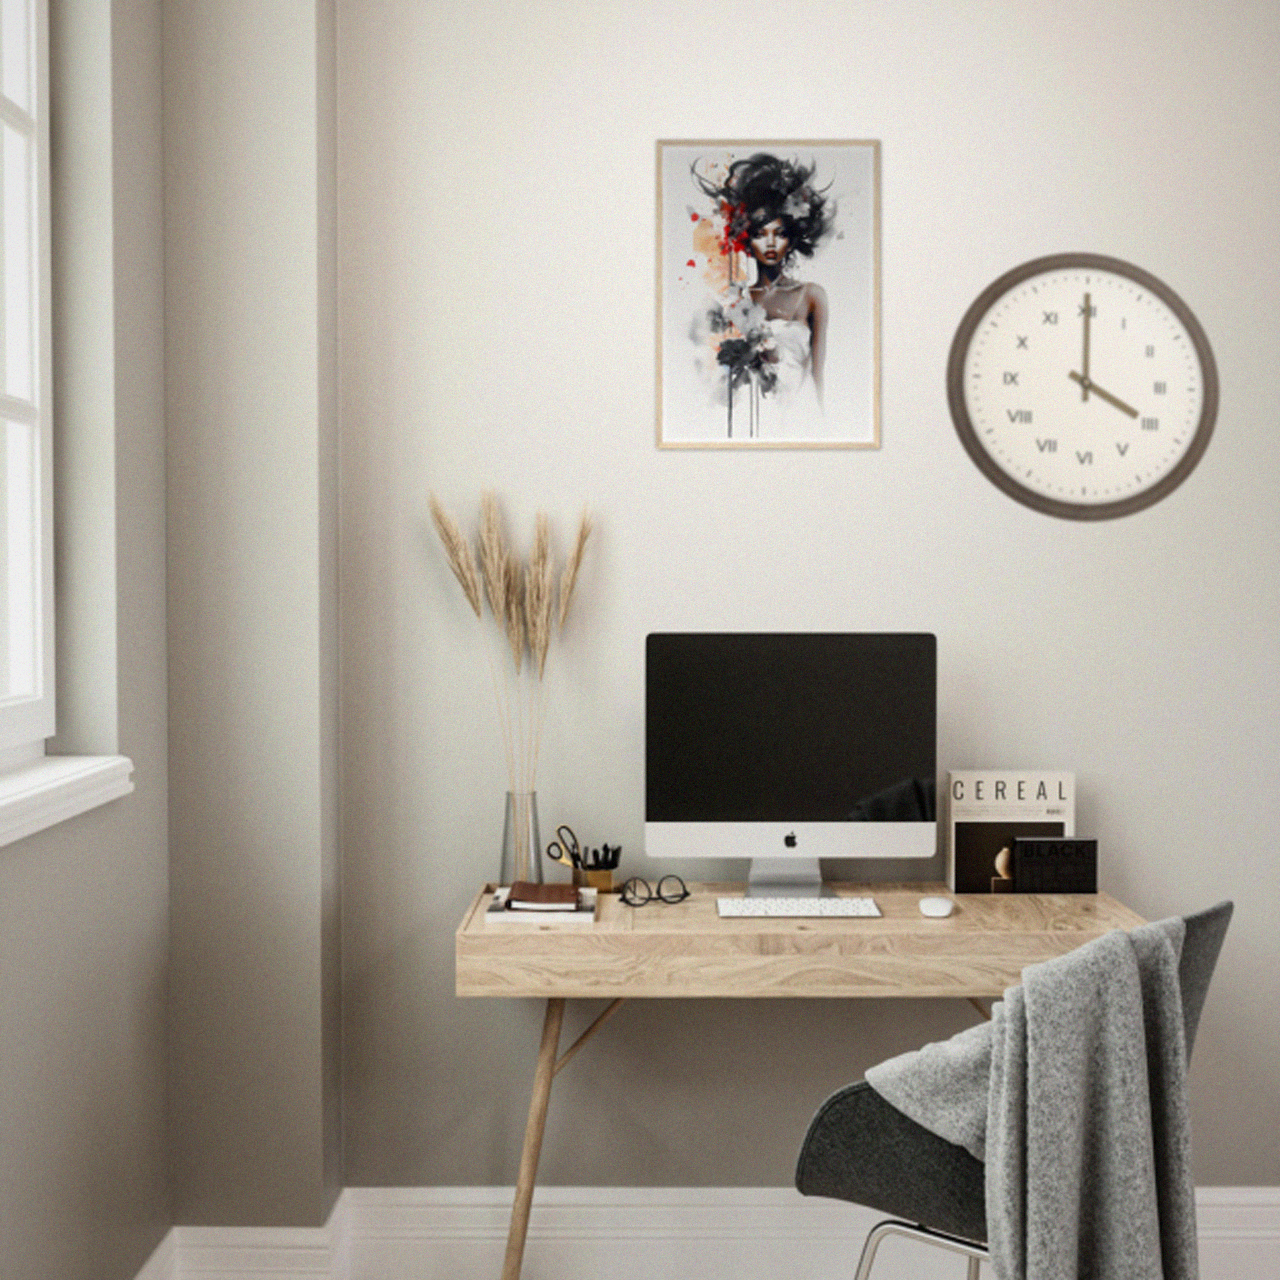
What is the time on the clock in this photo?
4:00
